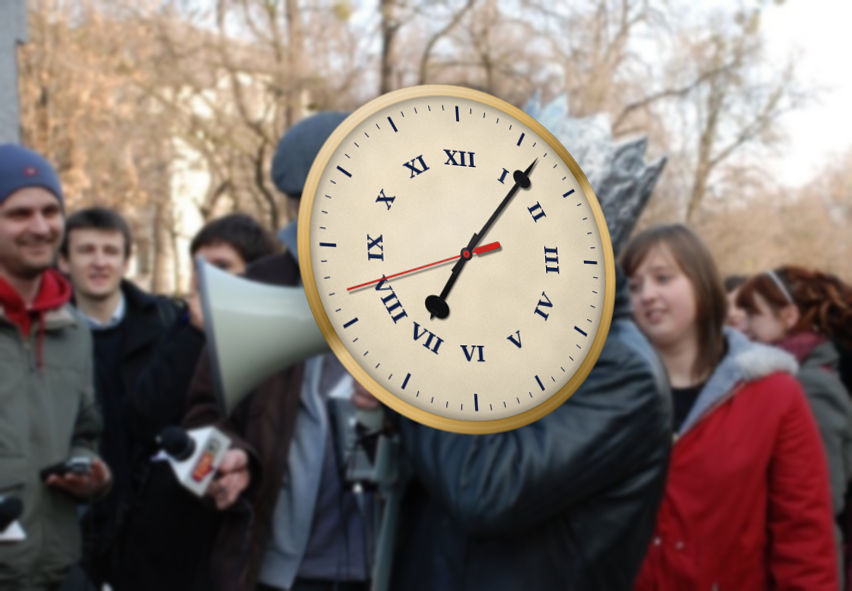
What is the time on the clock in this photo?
7:06:42
